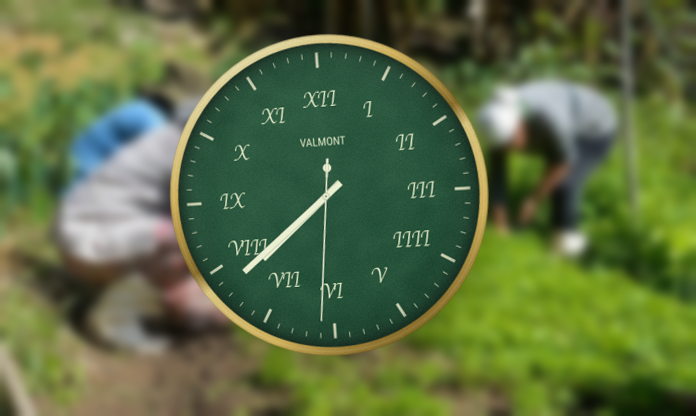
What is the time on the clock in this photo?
7:38:31
